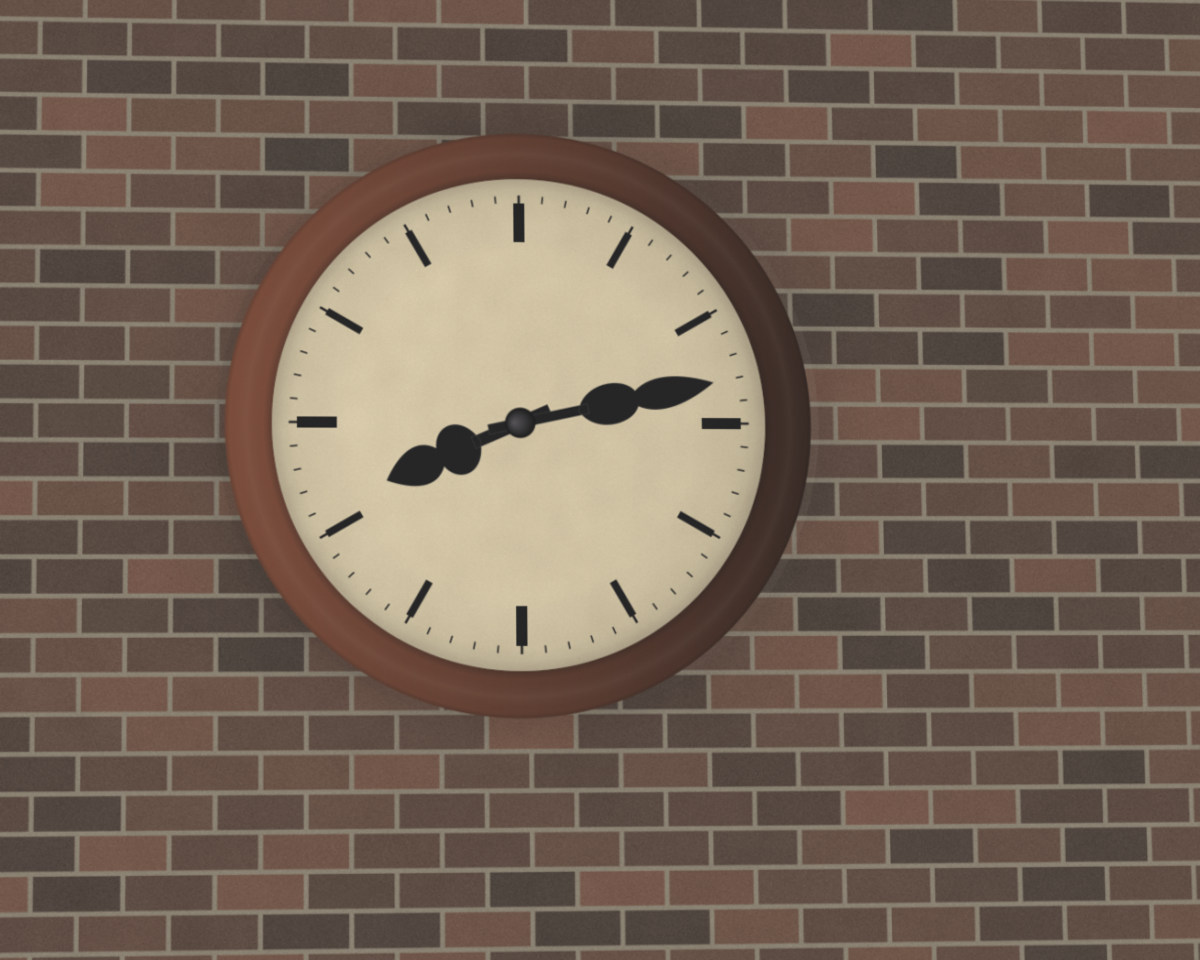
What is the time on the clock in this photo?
8:13
